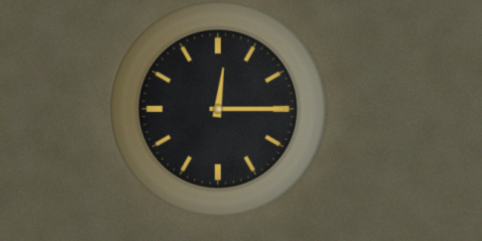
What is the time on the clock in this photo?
12:15
